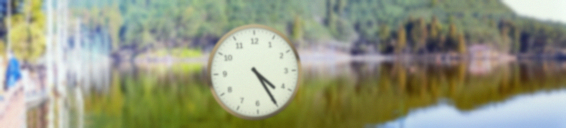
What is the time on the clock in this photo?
4:25
